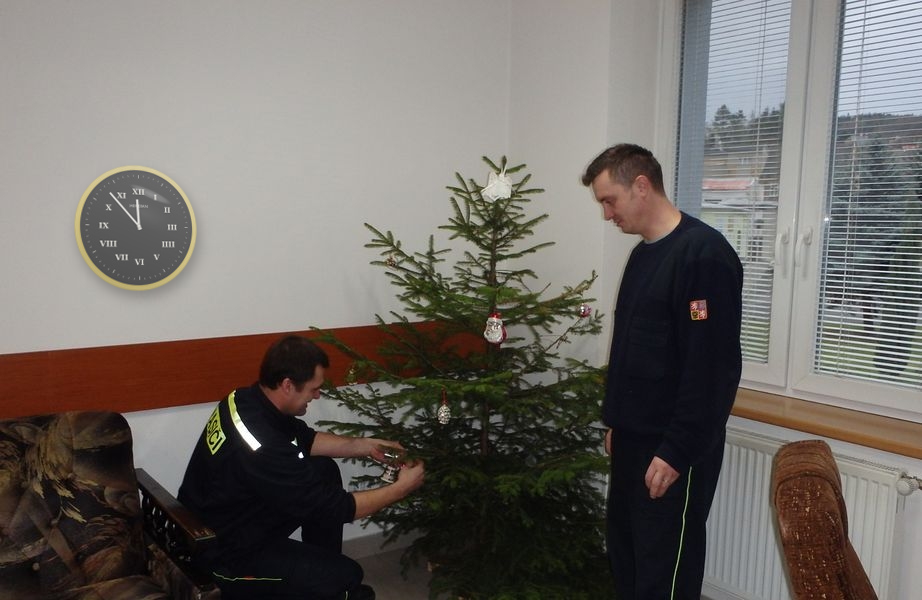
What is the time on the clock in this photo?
11:53
